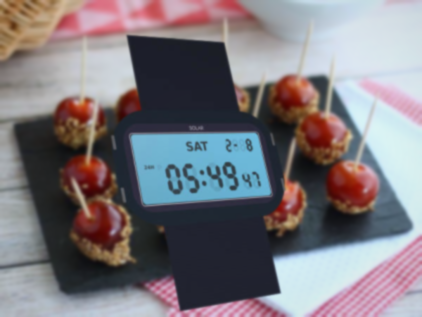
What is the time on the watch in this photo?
5:49:47
